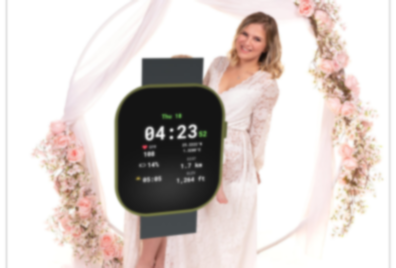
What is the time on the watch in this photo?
4:23
